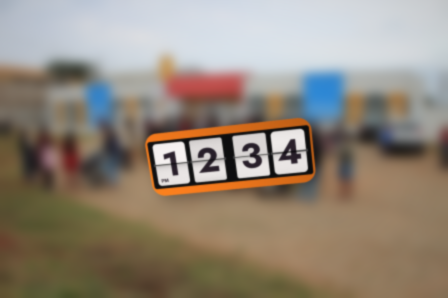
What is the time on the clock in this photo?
12:34
